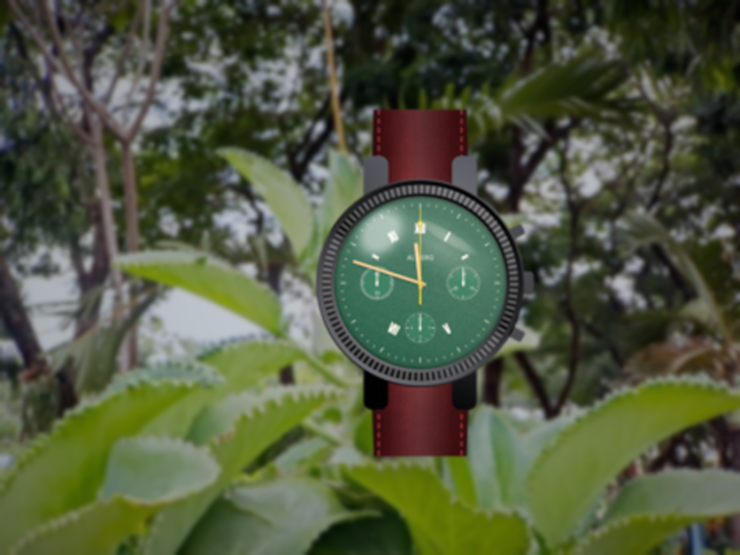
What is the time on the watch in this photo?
11:48
